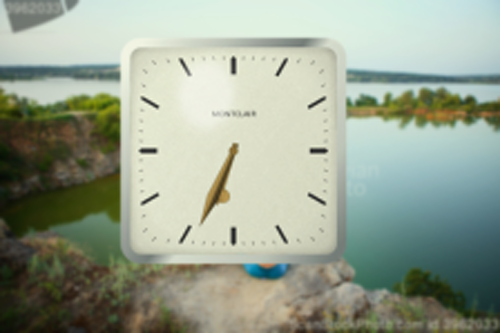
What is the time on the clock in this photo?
6:34
